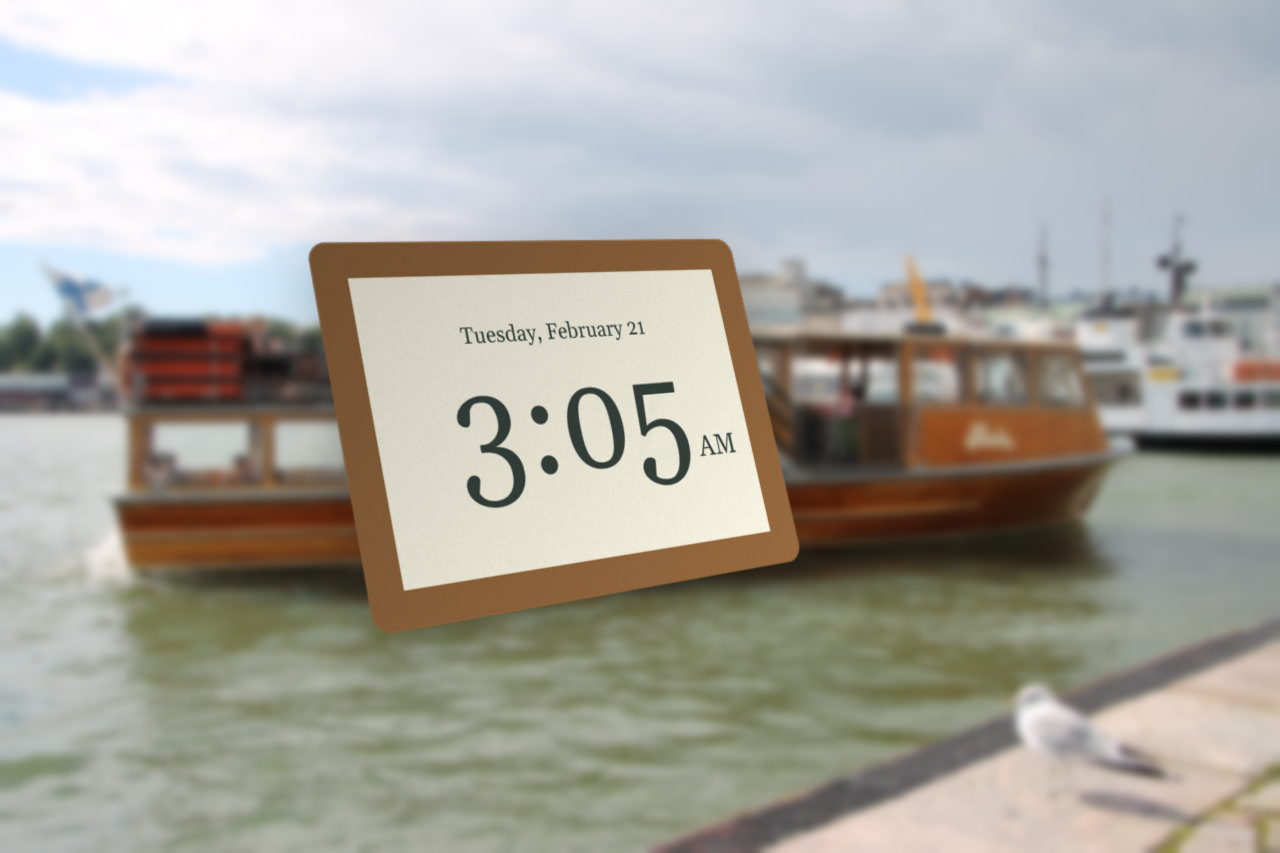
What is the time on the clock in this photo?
3:05
